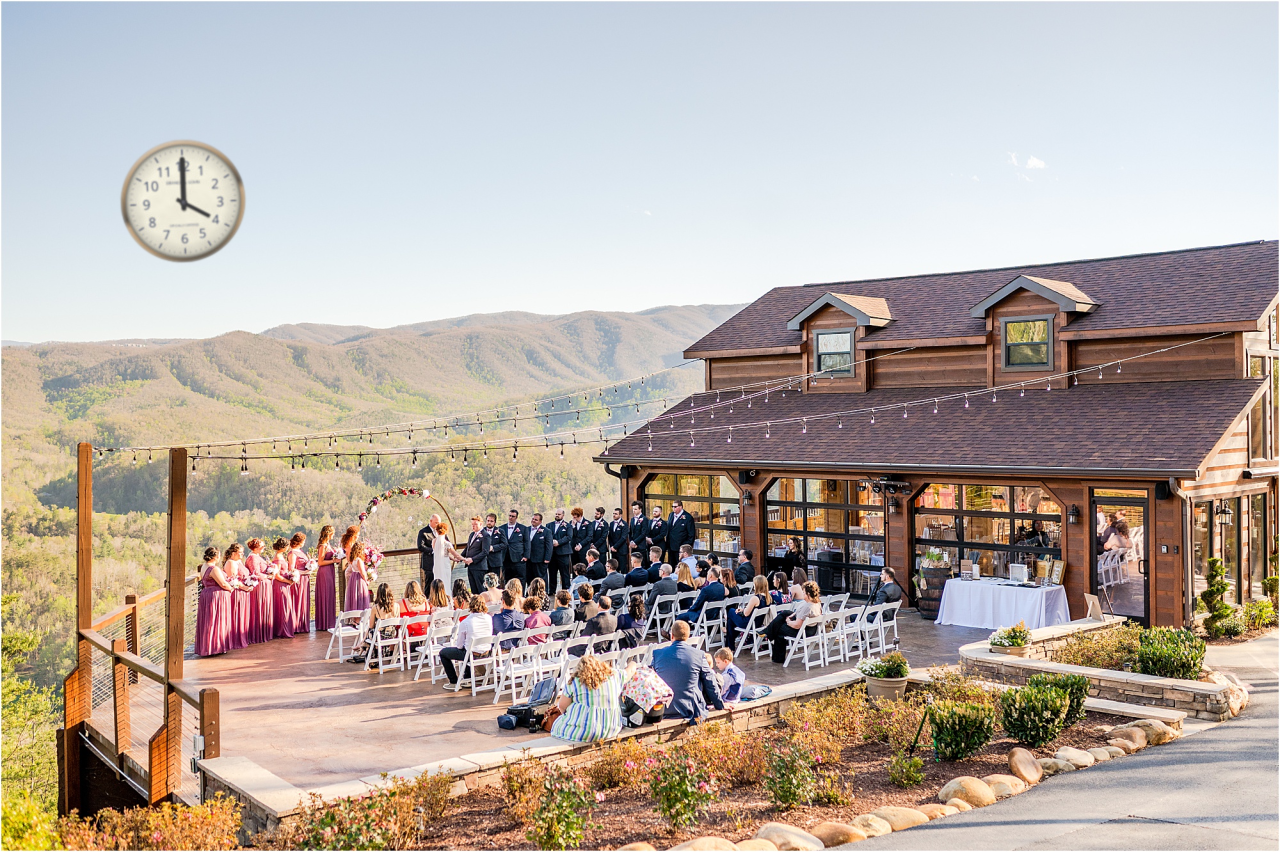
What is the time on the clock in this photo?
4:00
